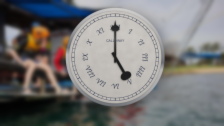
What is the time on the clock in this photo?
5:00
